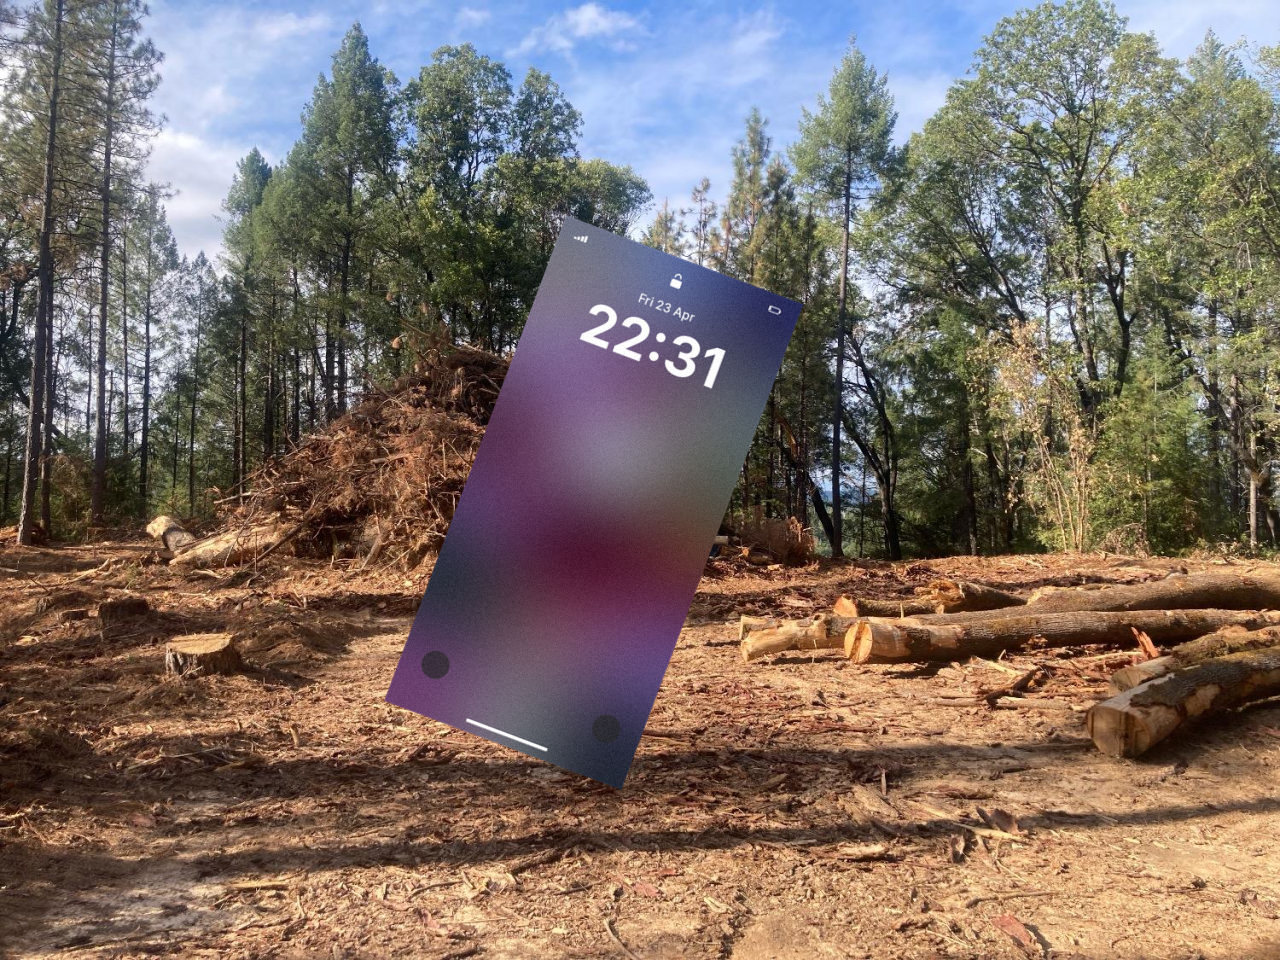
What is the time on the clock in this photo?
22:31
